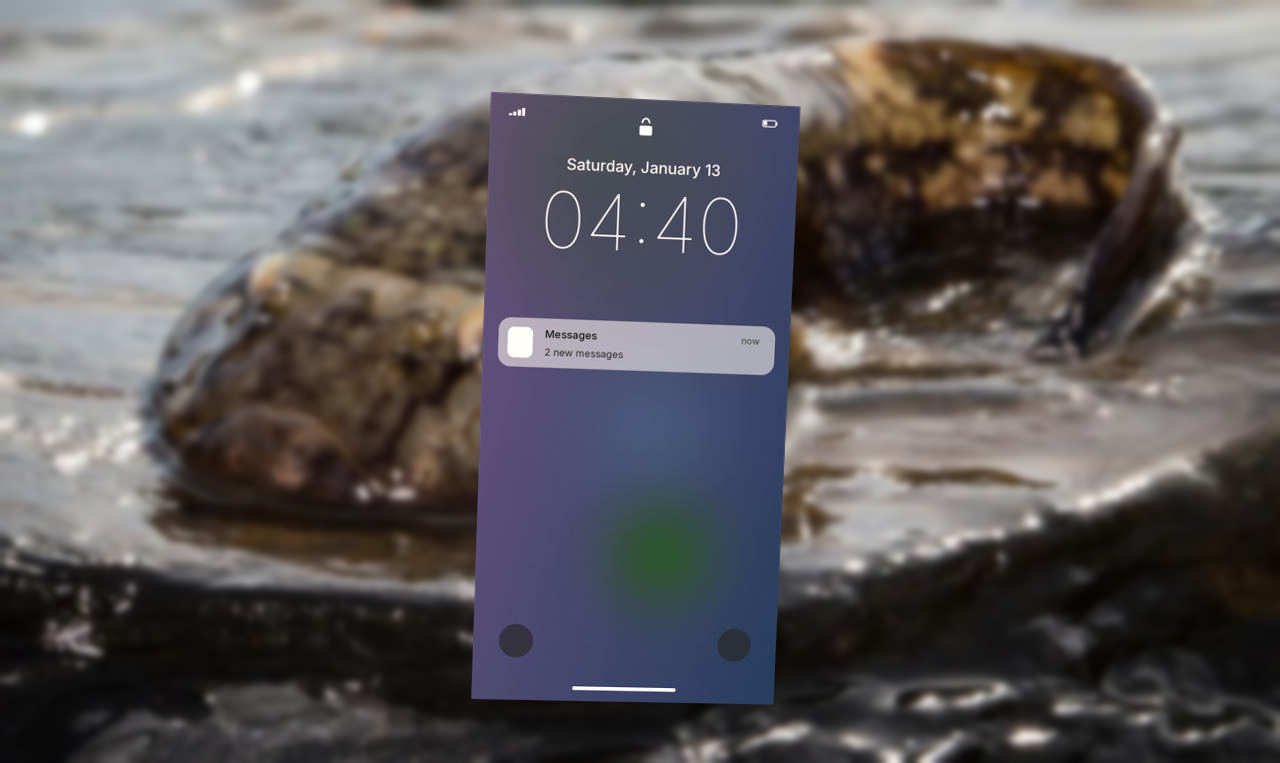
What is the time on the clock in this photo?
4:40
